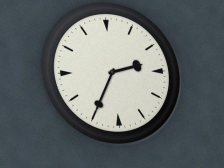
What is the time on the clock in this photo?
2:35
